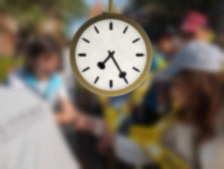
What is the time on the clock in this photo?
7:25
